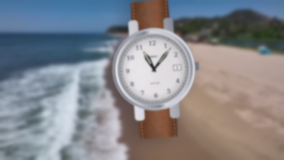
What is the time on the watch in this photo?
11:07
